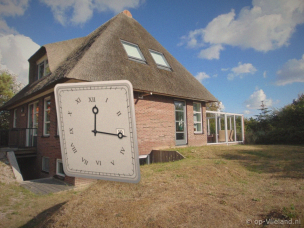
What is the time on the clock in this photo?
12:16
